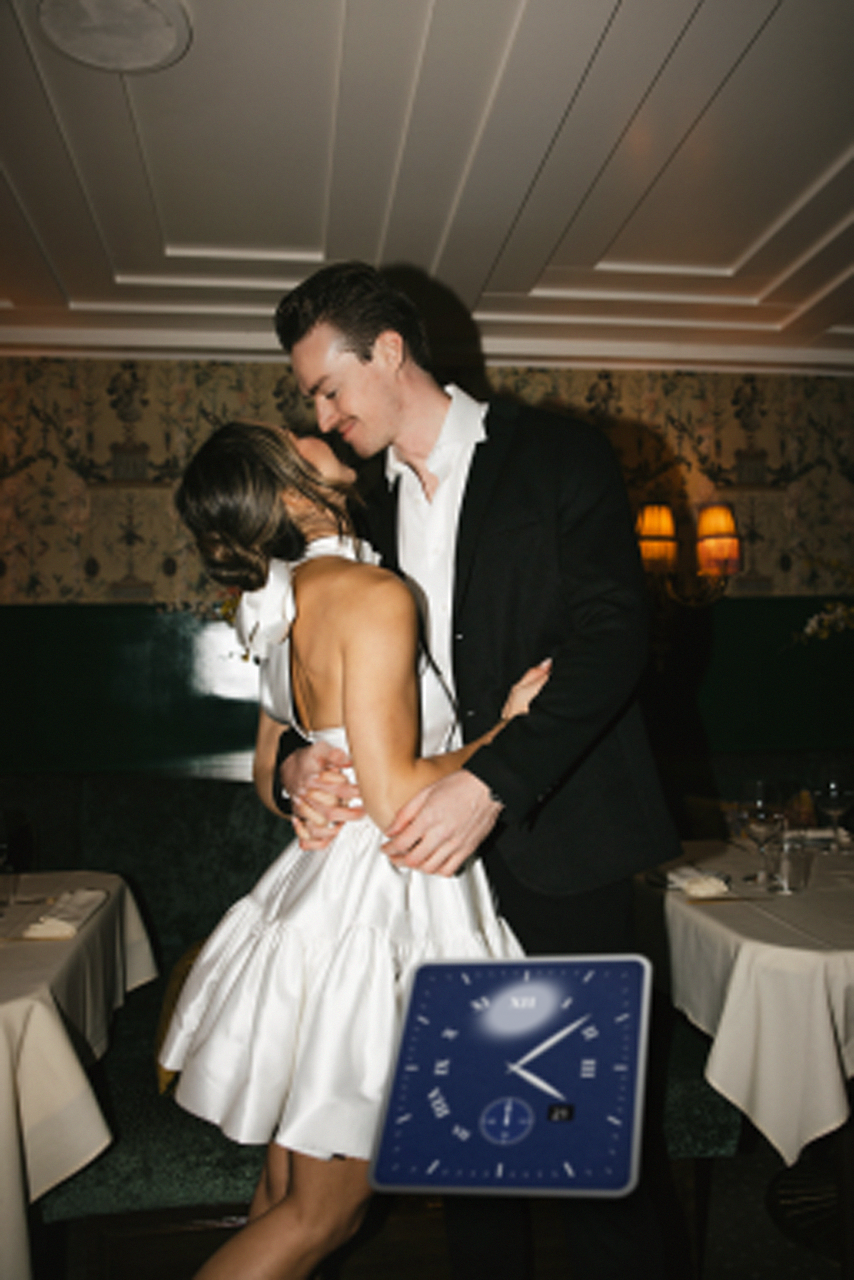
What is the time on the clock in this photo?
4:08
